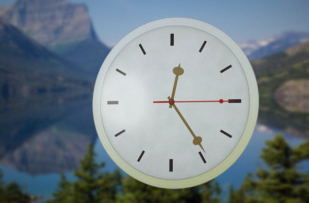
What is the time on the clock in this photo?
12:24:15
